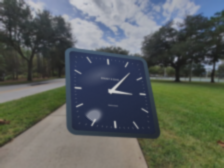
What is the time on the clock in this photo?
3:07
